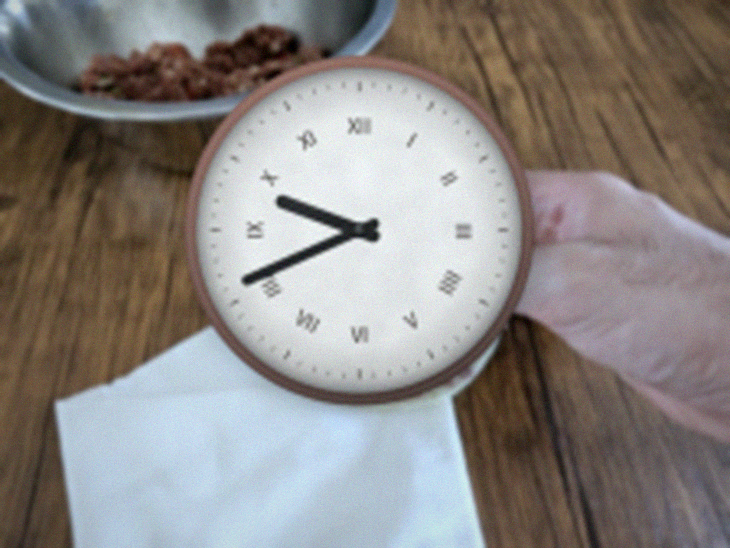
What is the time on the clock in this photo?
9:41
